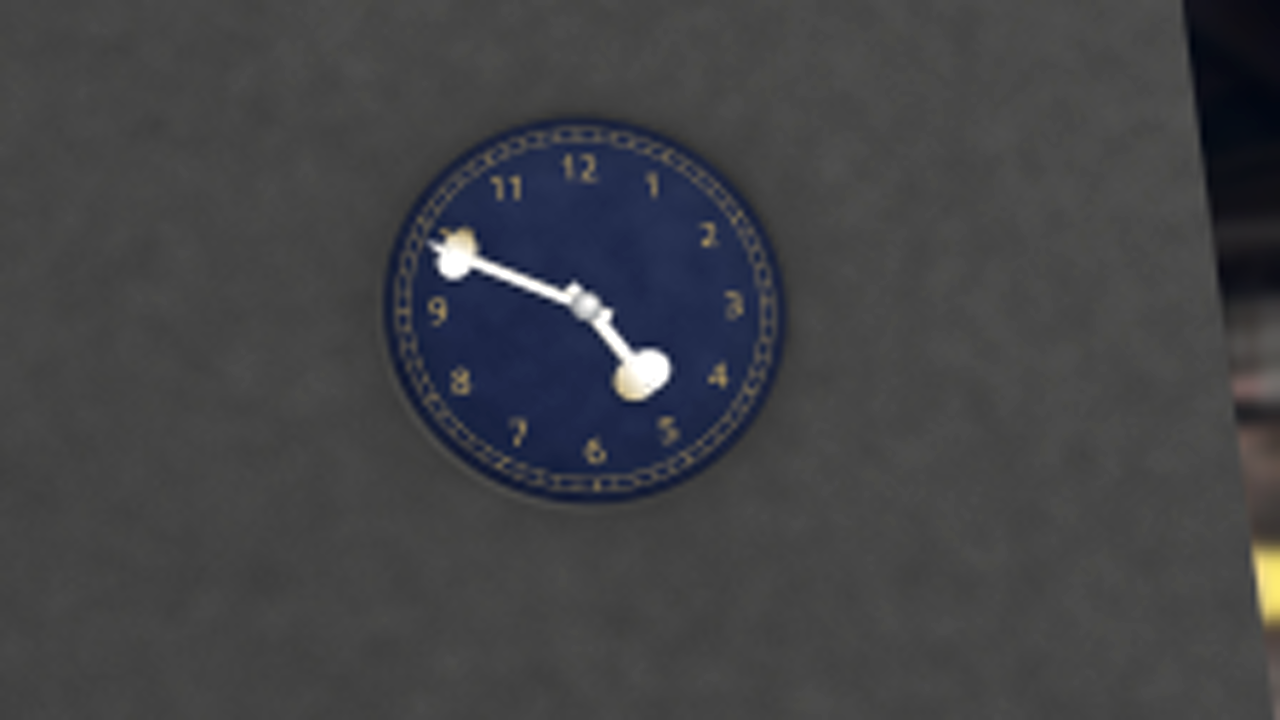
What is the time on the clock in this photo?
4:49
